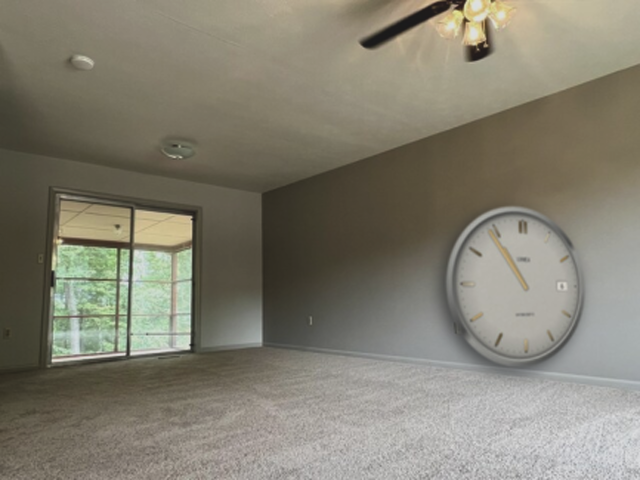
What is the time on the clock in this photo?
10:54
